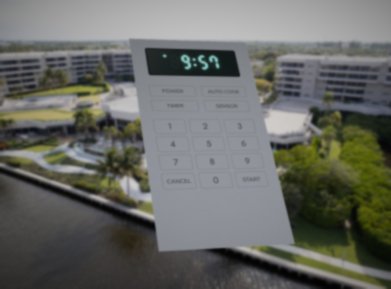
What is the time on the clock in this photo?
9:57
